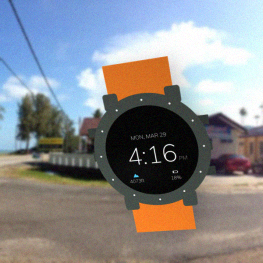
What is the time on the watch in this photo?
4:16
